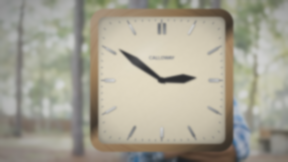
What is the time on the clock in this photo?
2:51
